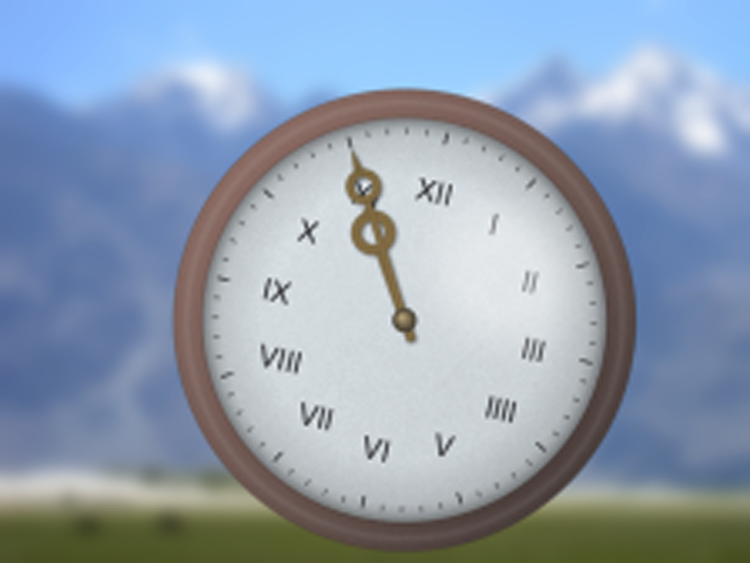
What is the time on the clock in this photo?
10:55
